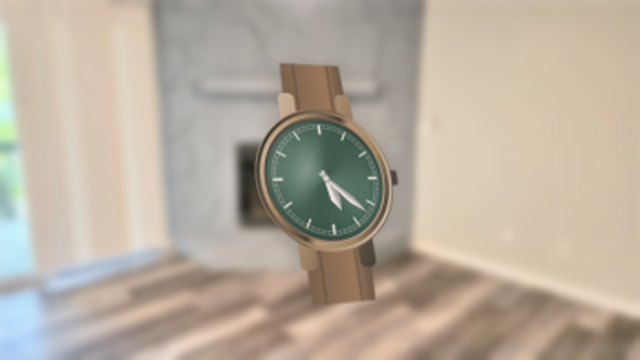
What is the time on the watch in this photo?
5:22
